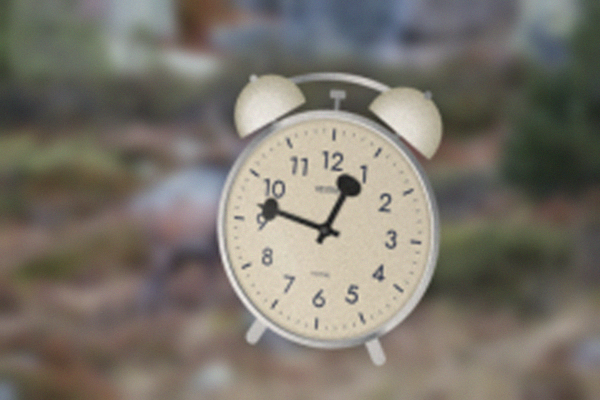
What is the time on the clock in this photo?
12:47
